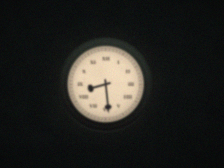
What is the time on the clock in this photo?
8:29
